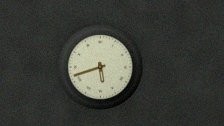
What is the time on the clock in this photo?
5:42
